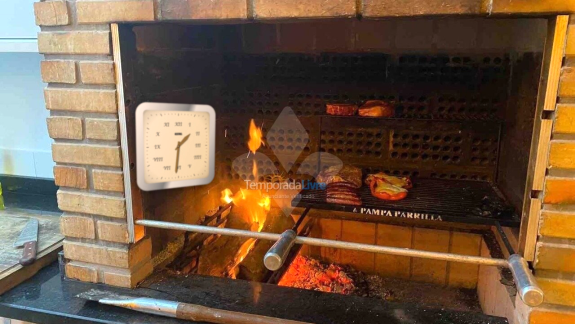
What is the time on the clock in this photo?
1:31
